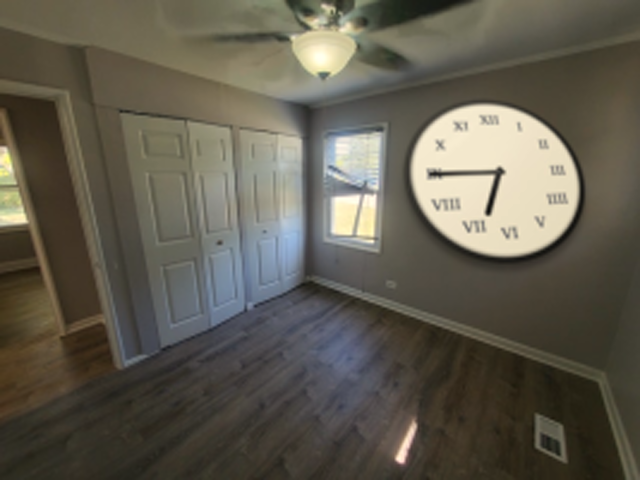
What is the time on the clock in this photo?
6:45
